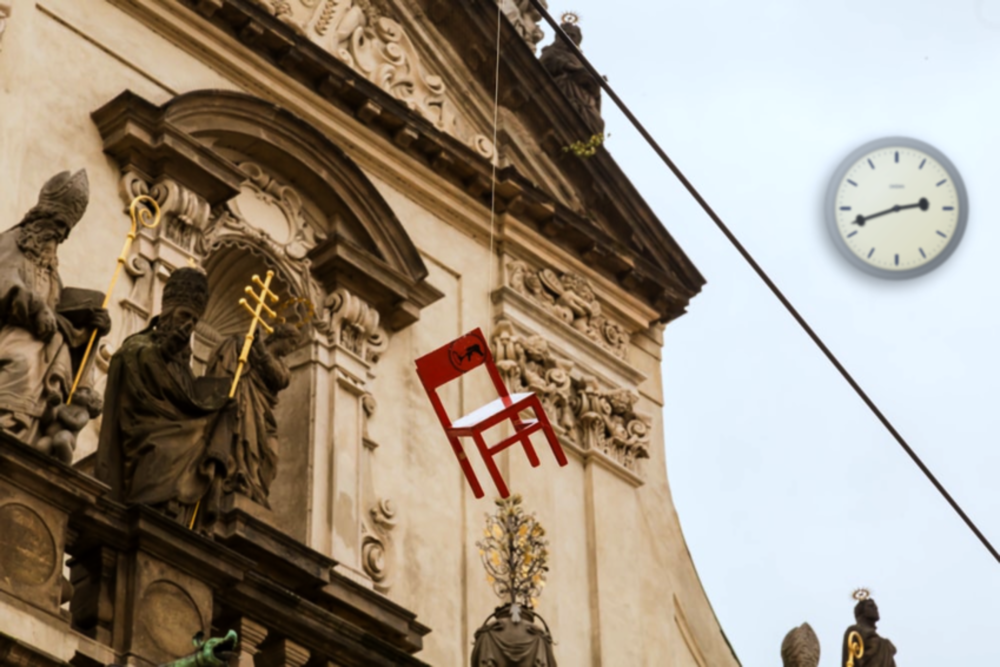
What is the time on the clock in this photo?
2:42
